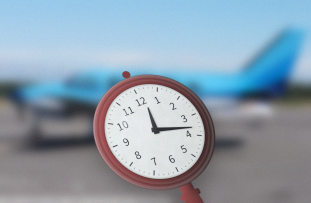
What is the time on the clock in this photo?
12:18
